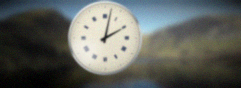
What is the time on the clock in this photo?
2:02
